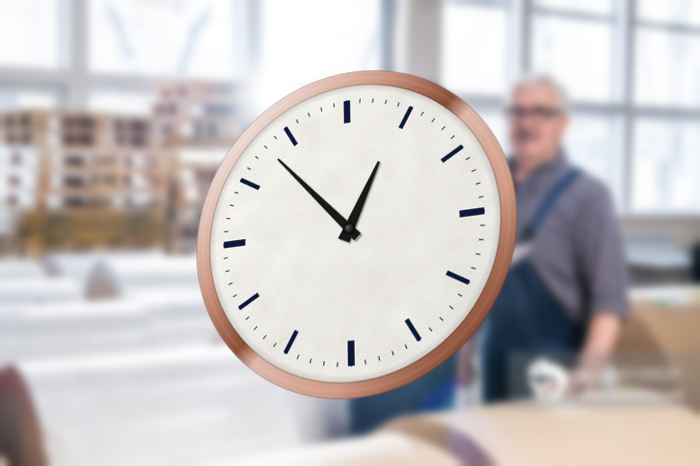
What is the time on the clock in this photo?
12:53
